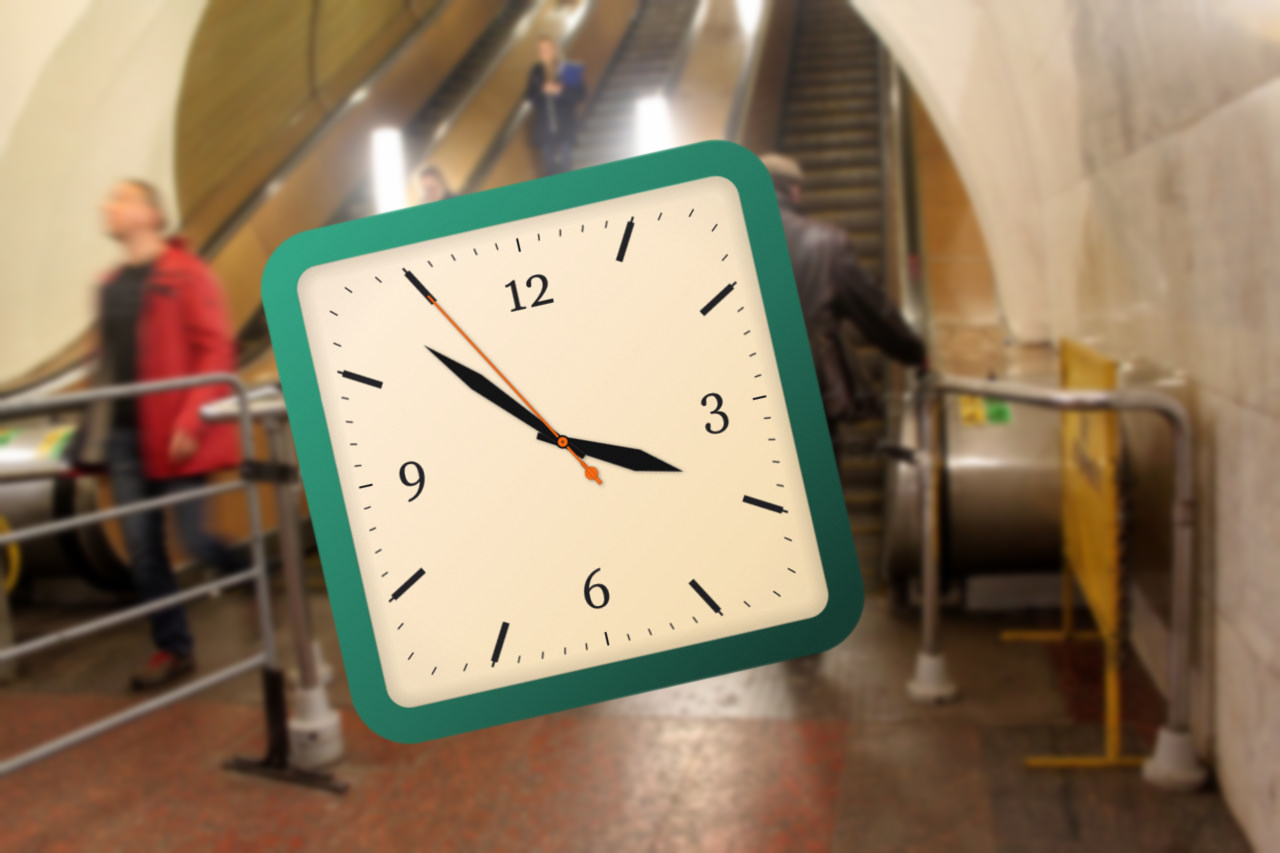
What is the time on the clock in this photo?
3:52:55
